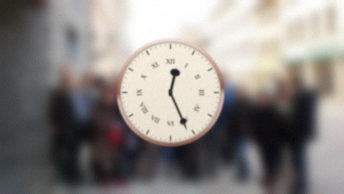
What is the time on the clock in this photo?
12:26
